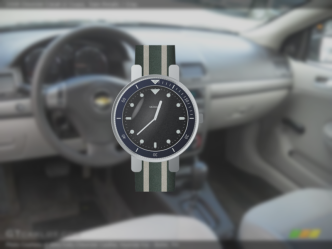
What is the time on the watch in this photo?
12:38
